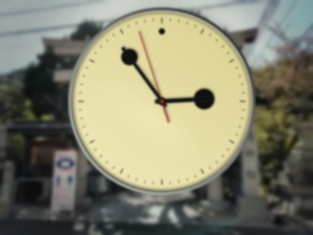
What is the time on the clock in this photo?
2:53:57
